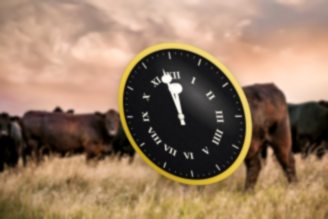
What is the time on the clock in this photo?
11:58
